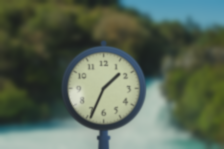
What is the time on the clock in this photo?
1:34
